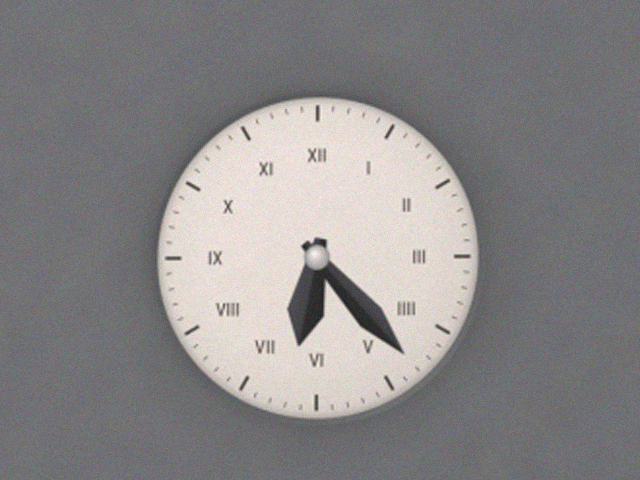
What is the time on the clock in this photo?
6:23
